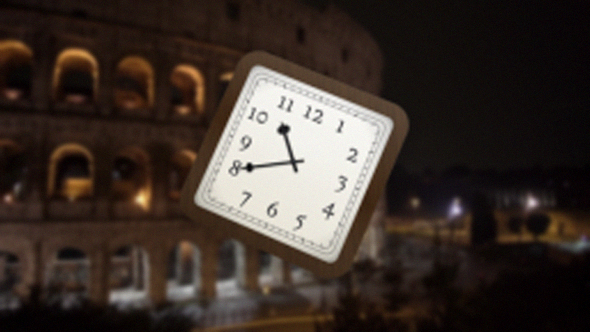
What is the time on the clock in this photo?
10:40
